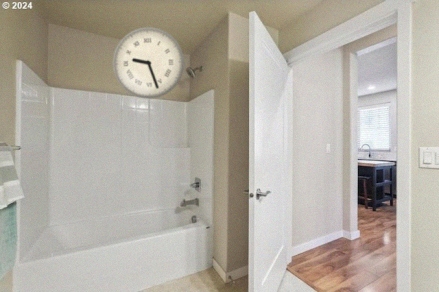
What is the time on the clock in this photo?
9:27
